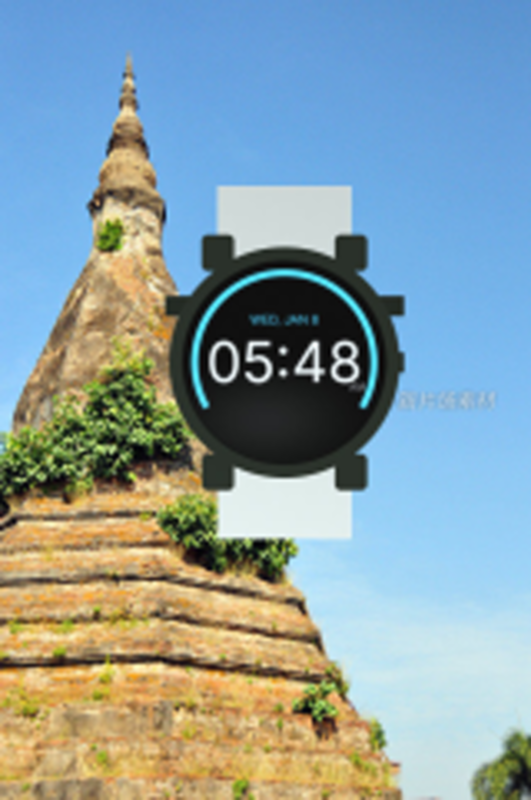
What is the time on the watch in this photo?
5:48
